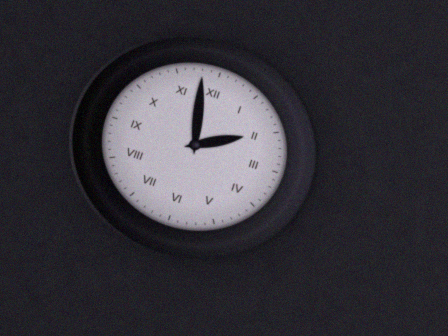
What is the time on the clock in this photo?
1:58
